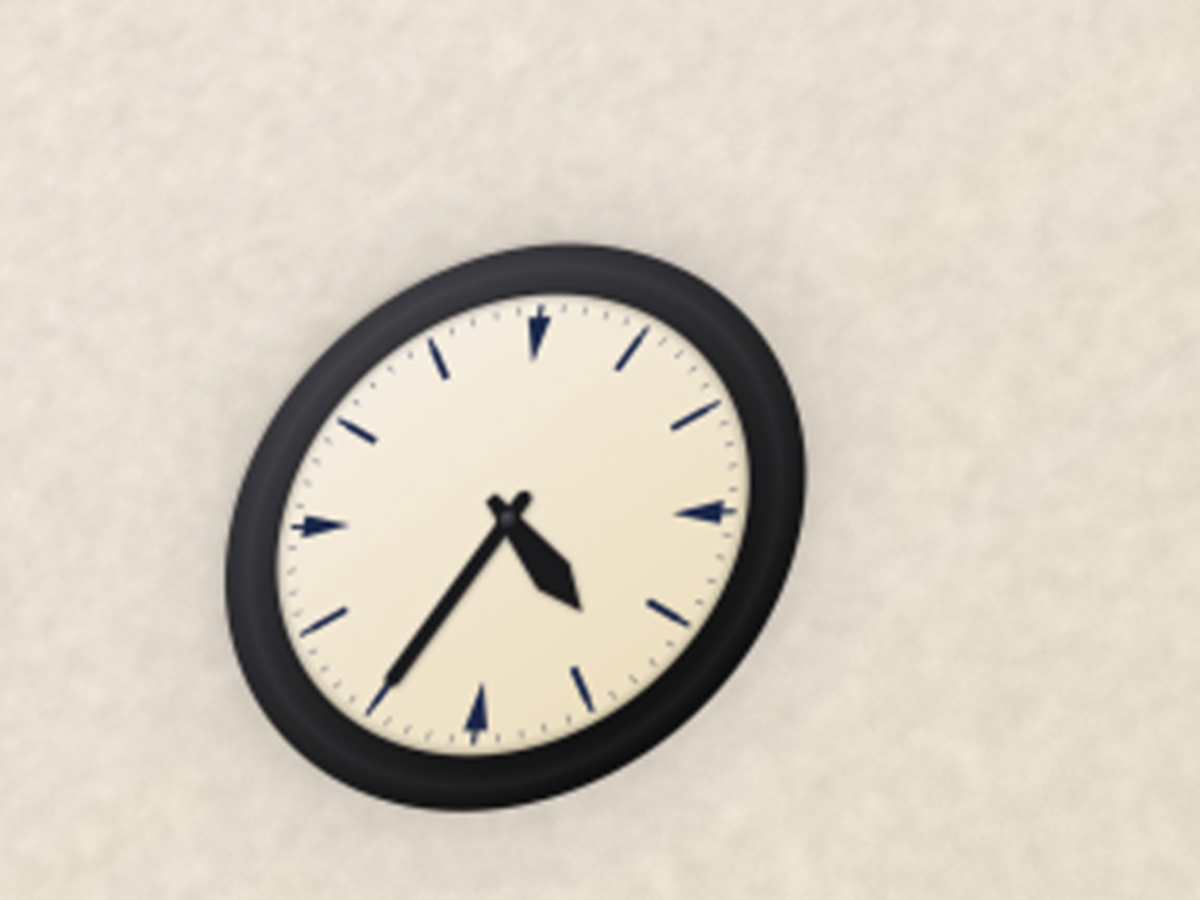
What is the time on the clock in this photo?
4:35
